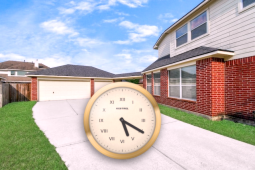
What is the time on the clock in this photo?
5:20
